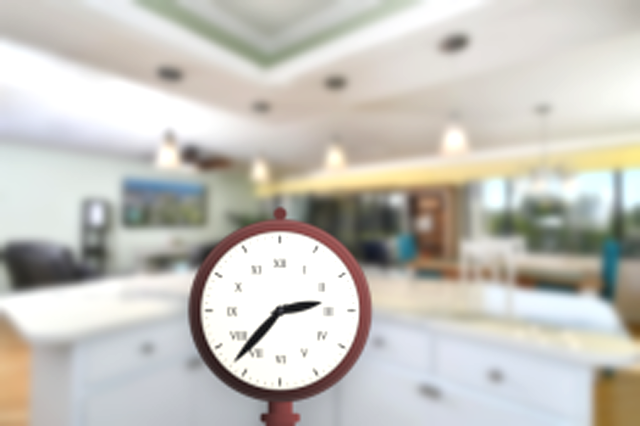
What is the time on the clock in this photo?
2:37
